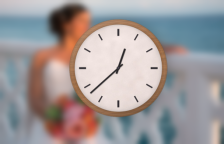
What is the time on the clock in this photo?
12:38
